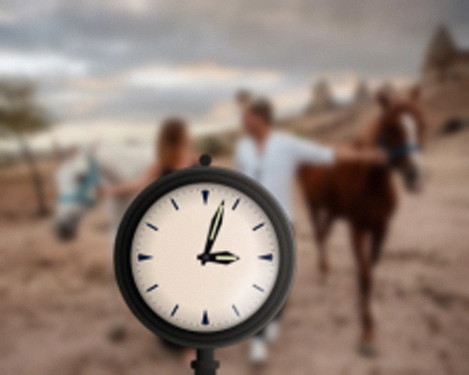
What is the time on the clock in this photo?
3:03
